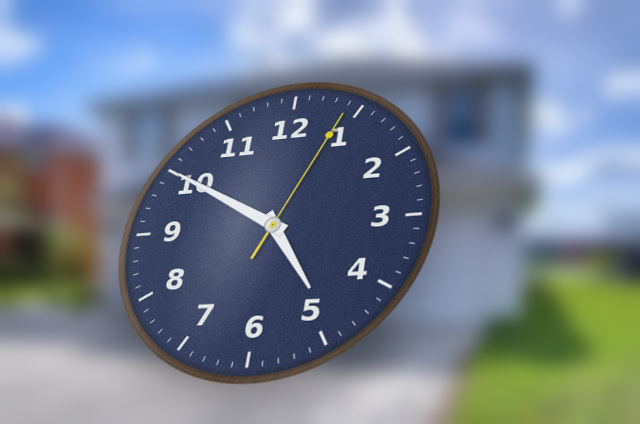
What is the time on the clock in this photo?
4:50:04
